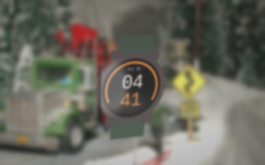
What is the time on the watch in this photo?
4:41
